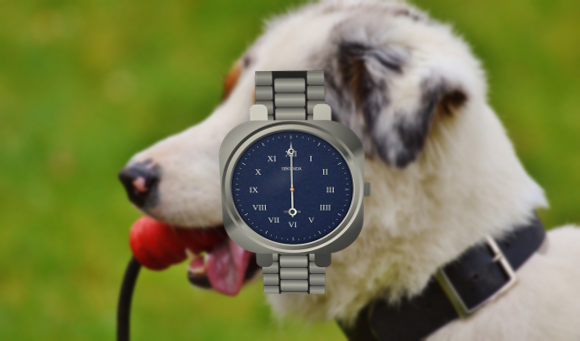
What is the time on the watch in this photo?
6:00
